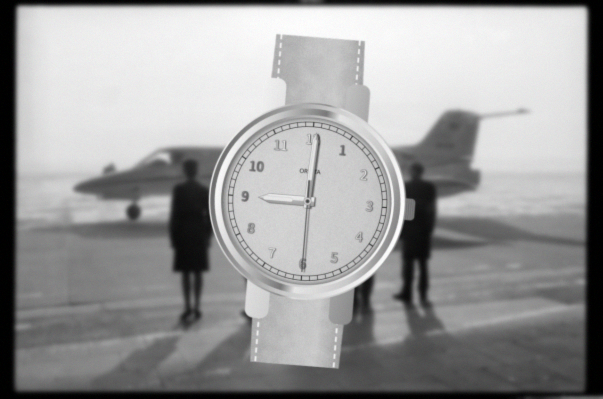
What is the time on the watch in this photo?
9:00:30
